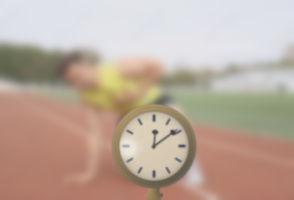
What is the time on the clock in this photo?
12:09
